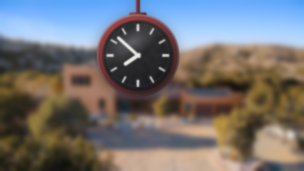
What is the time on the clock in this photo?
7:52
